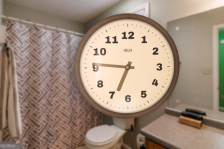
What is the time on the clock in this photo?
6:46
